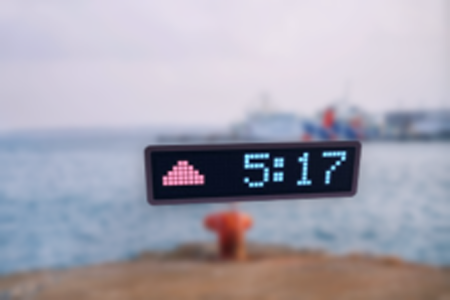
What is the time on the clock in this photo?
5:17
